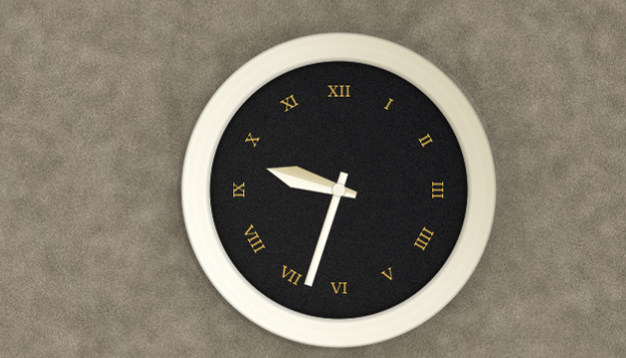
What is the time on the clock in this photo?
9:33
